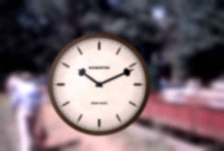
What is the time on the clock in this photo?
10:11
